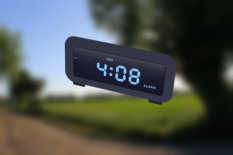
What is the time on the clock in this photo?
4:08
